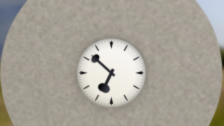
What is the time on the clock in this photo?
6:52
